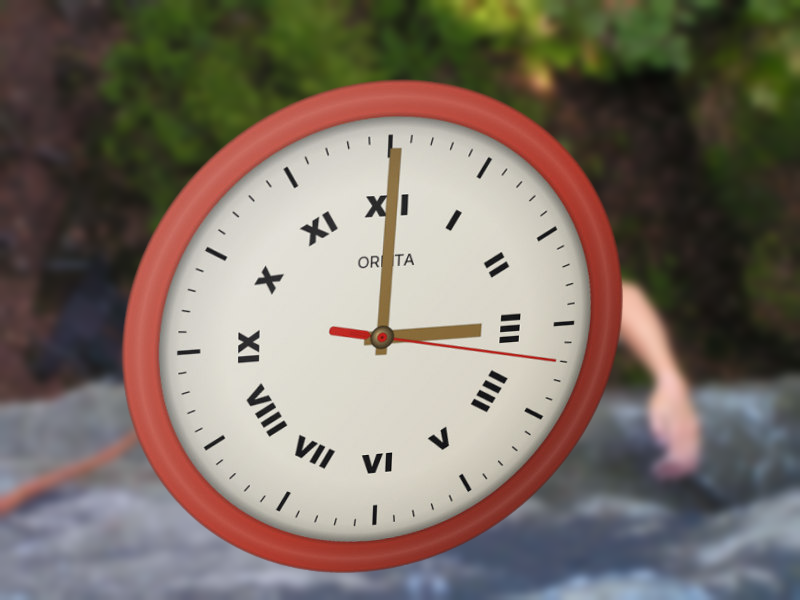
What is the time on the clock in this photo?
3:00:17
